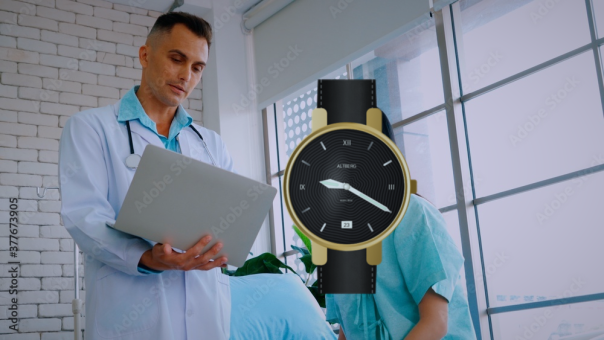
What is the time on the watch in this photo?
9:20
